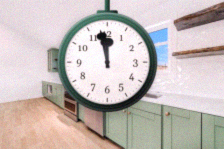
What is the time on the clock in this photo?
11:58
